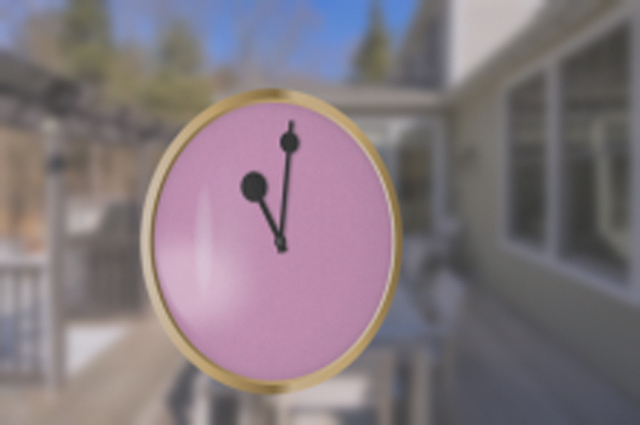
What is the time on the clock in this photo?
11:01
